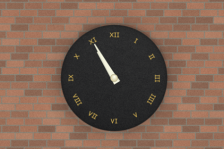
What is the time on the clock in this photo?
10:55
